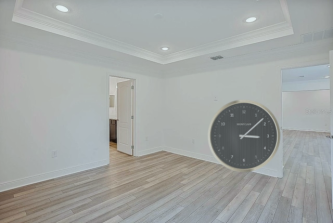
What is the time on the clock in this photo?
3:08
